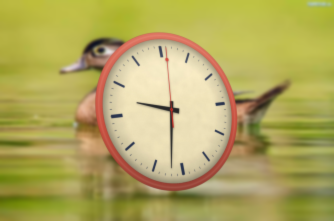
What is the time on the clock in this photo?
9:32:01
